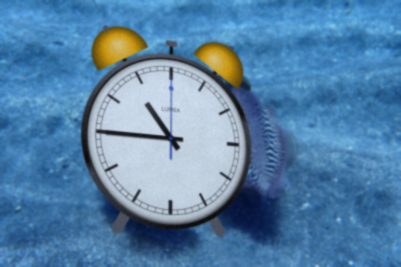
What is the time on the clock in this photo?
10:45:00
